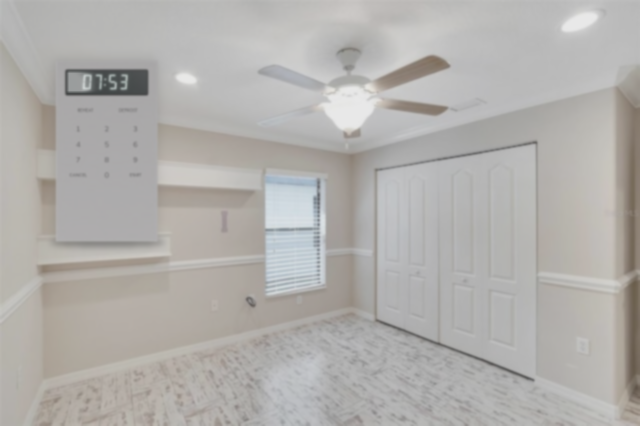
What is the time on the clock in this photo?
7:53
